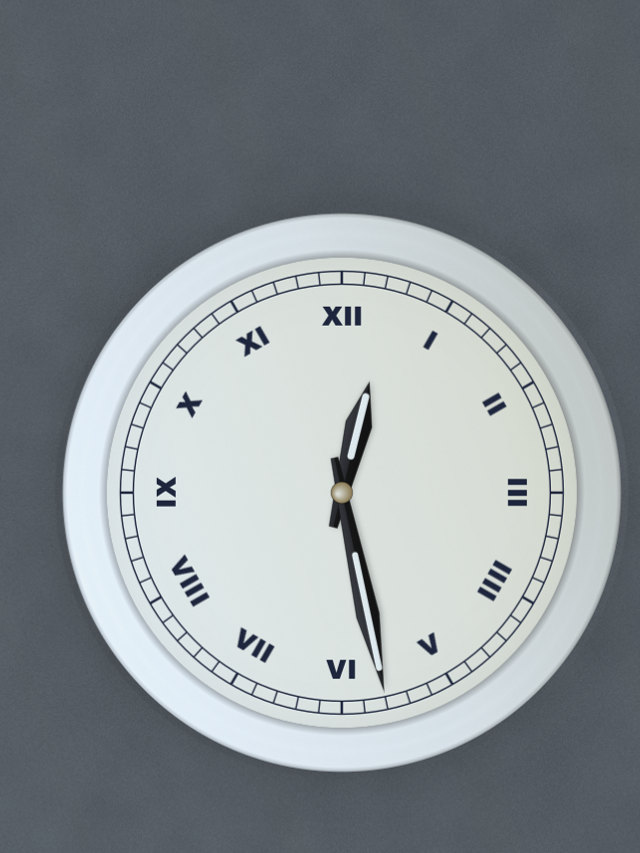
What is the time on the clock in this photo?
12:28
